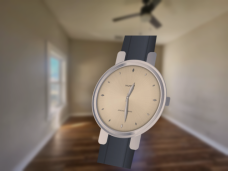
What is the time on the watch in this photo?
12:29
